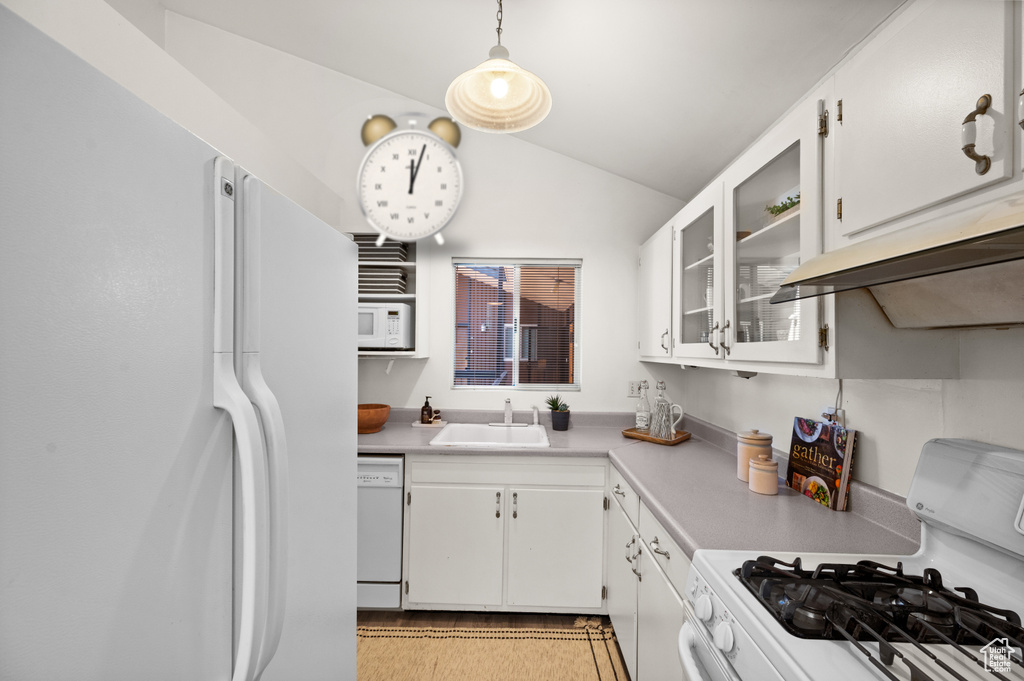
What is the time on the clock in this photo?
12:03
